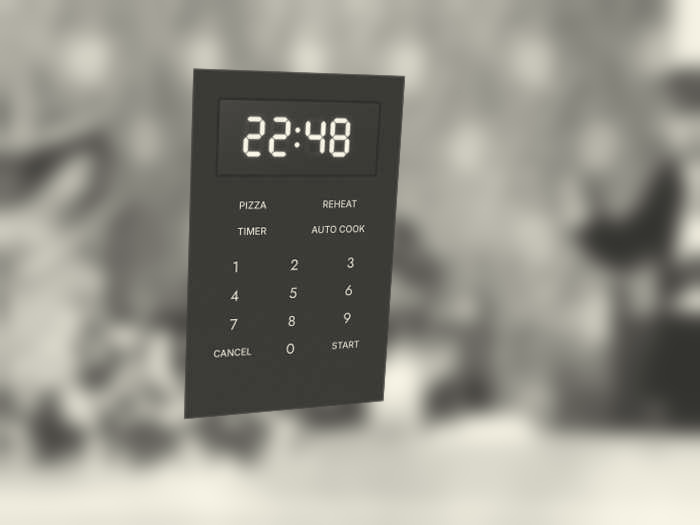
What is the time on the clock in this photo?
22:48
